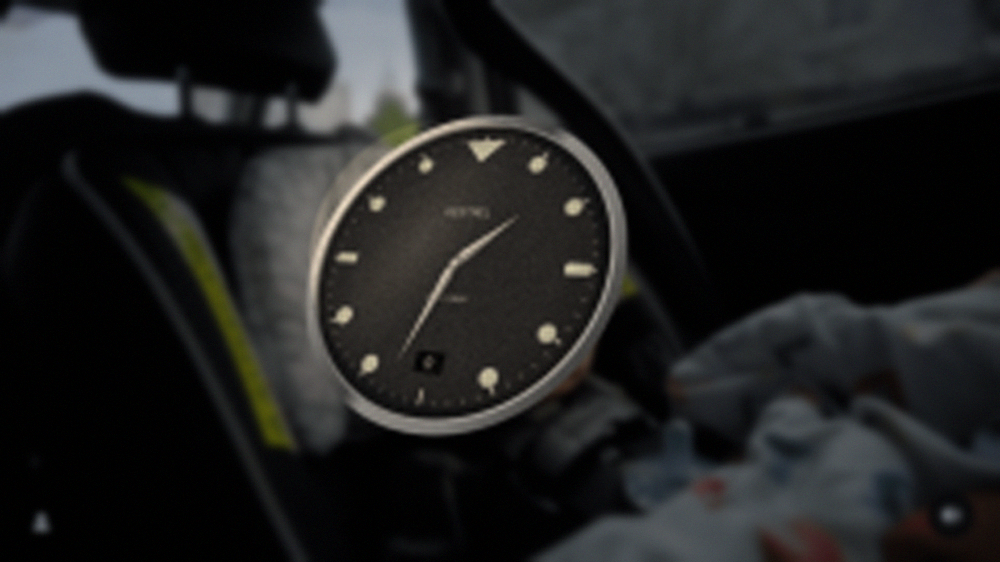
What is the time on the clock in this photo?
1:33
